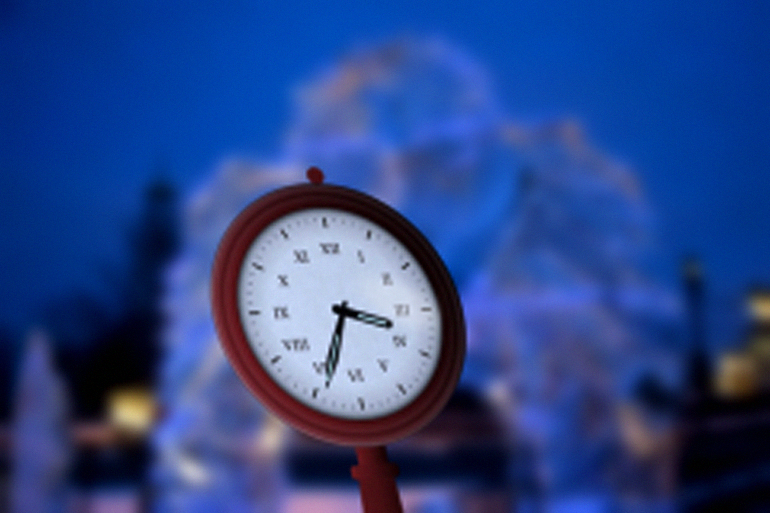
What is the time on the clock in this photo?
3:34
